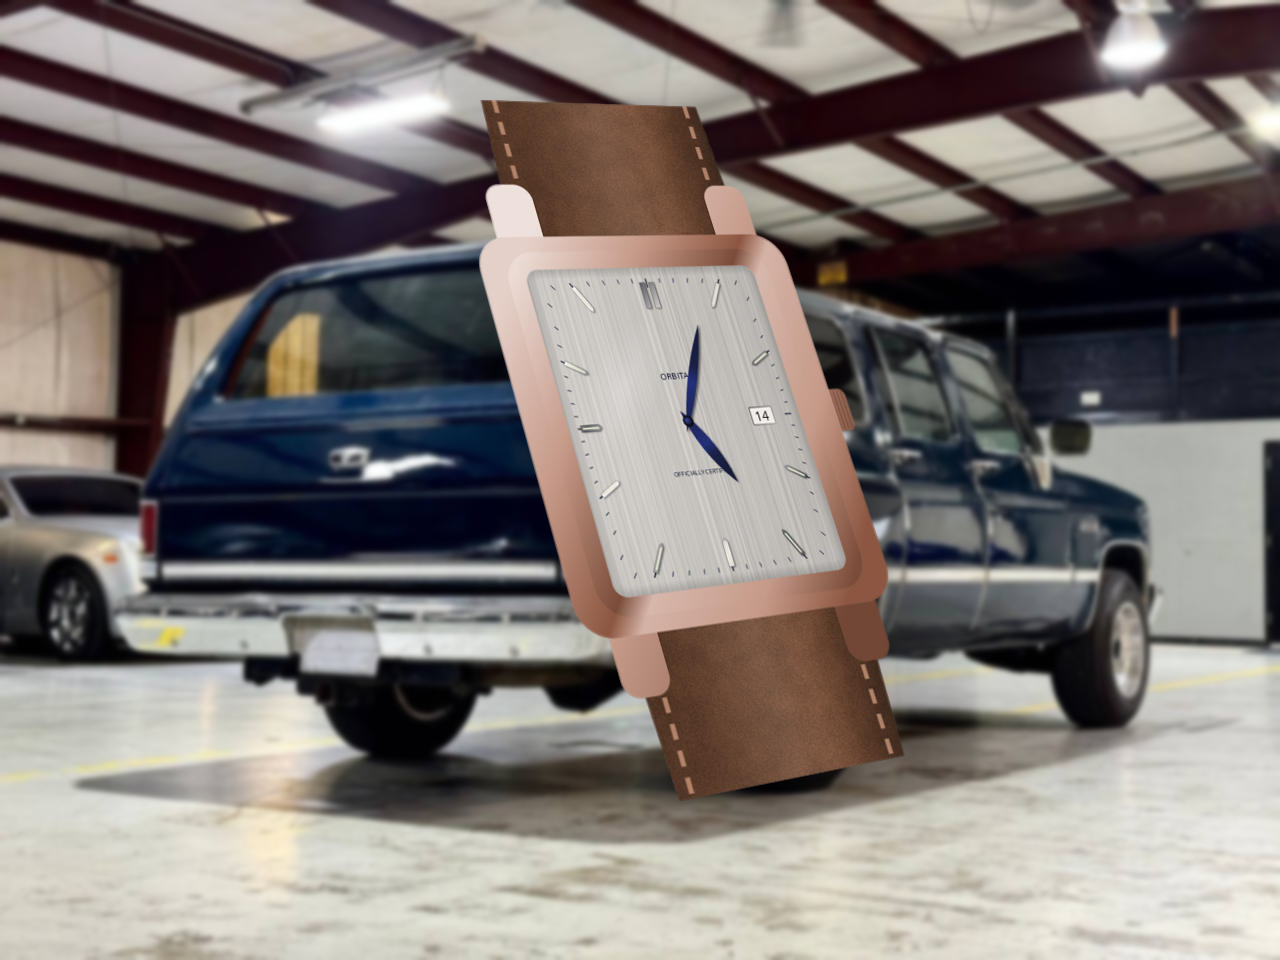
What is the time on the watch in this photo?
5:04
